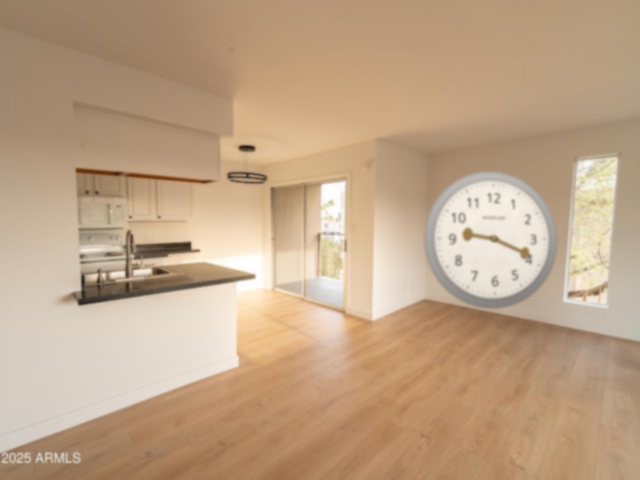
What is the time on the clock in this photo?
9:19
